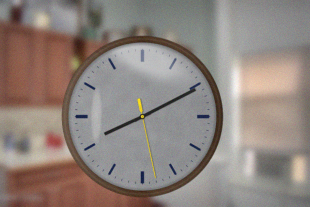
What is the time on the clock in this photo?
8:10:28
